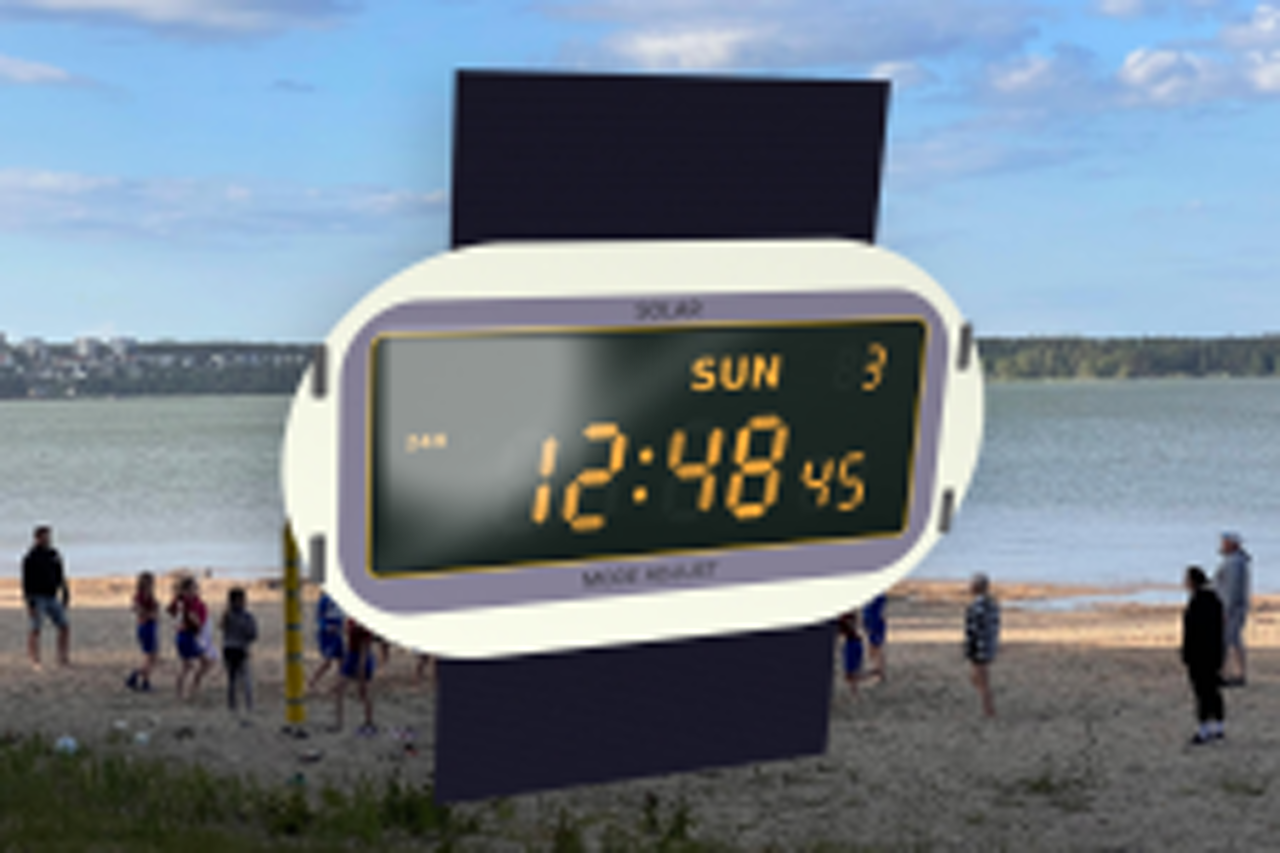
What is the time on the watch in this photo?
12:48:45
